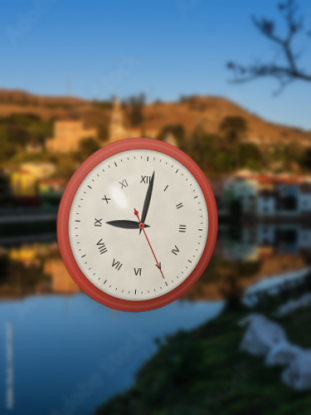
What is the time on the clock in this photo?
9:01:25
